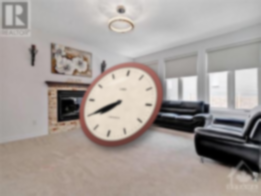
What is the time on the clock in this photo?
7:40
